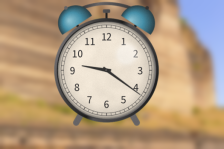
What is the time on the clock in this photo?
9:21
